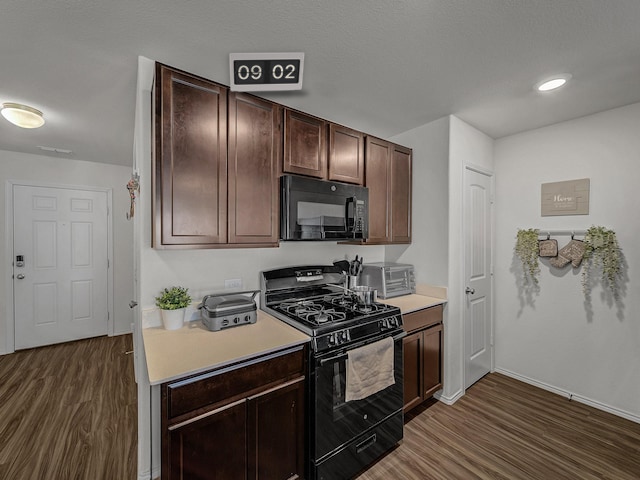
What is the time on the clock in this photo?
9:02
